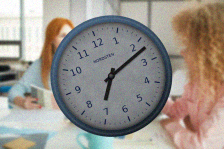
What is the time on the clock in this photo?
7:12
